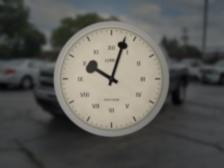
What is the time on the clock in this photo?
10:03
